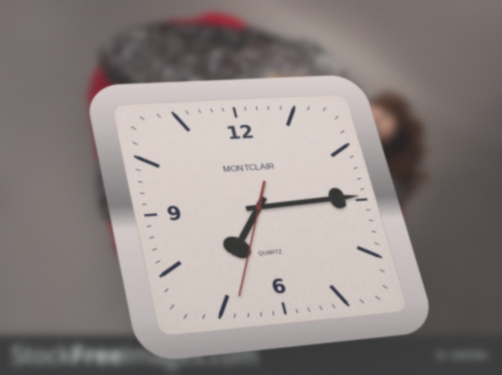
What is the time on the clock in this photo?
7:14:34
